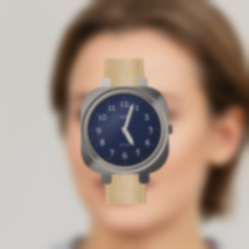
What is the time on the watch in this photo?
5:03
